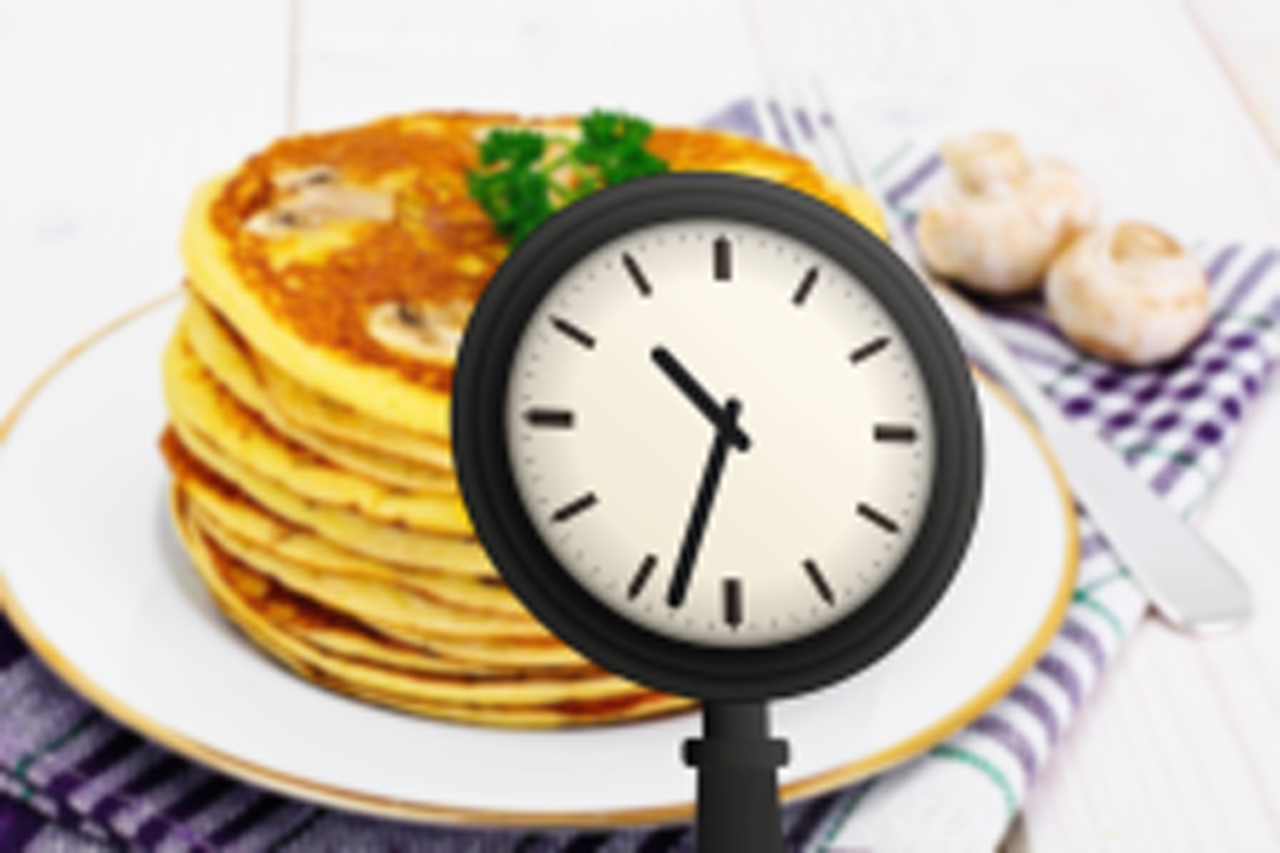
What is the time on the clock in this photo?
10:33
